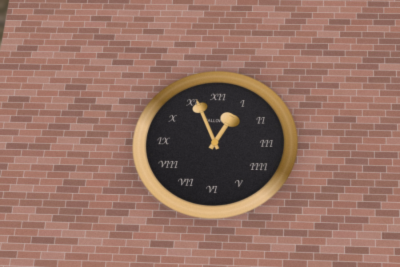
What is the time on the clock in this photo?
12:56
